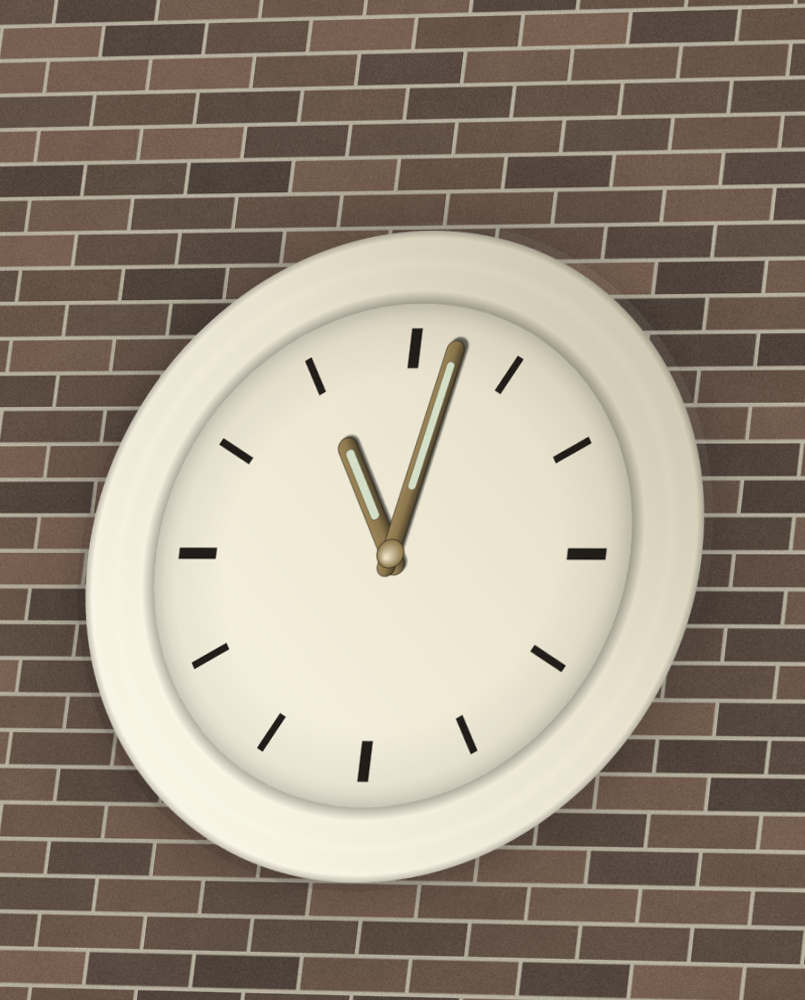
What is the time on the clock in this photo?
11:02
